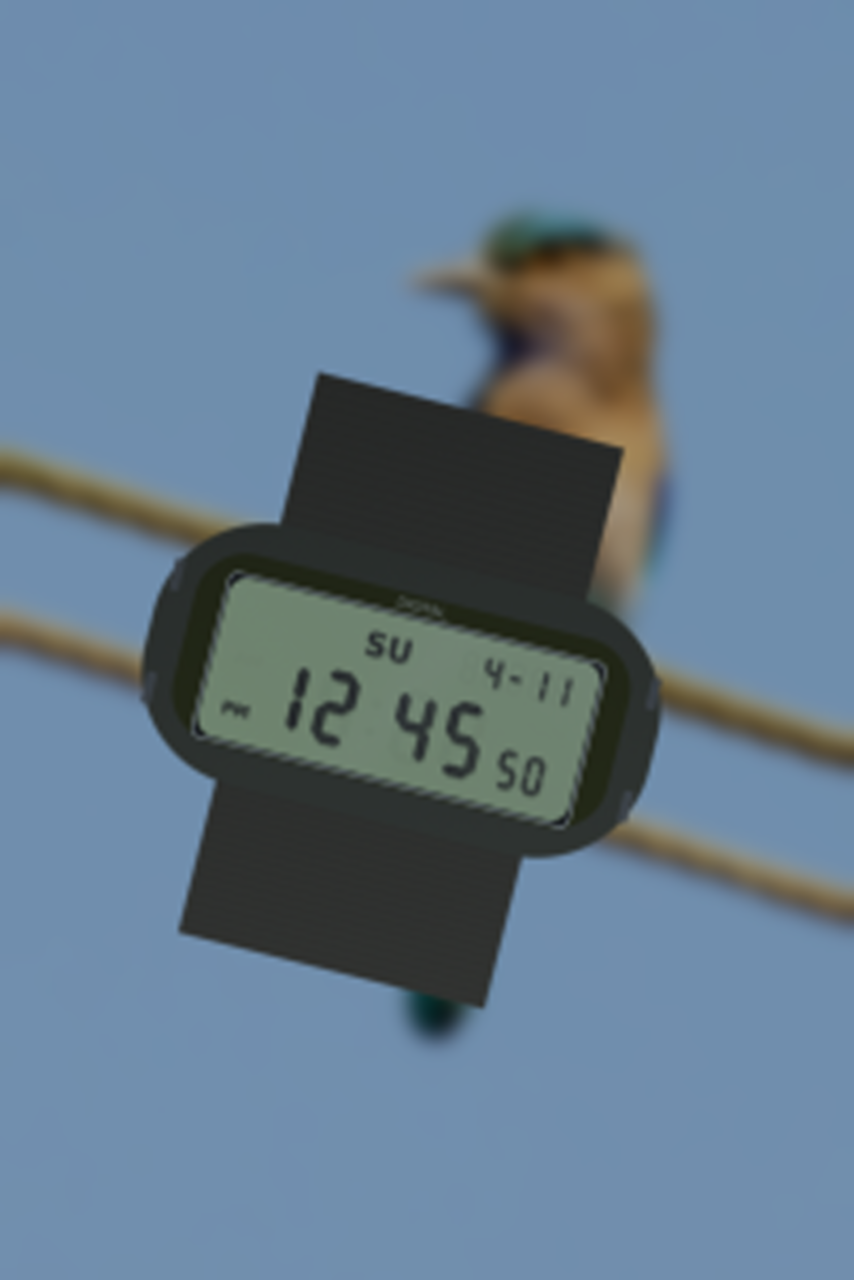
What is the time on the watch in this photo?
12:45:50
